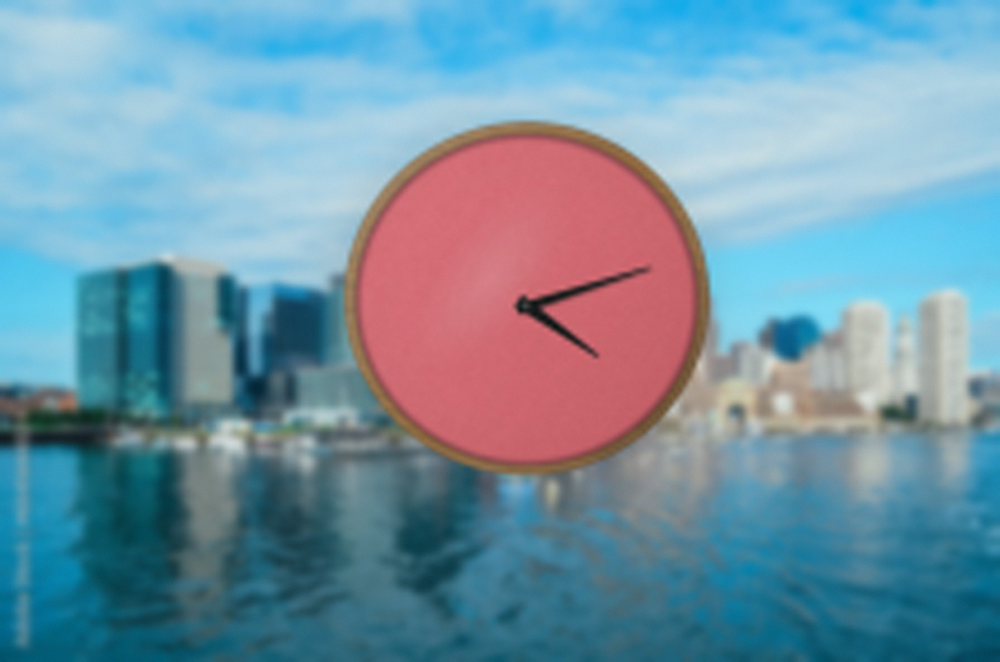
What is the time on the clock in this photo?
4:12
